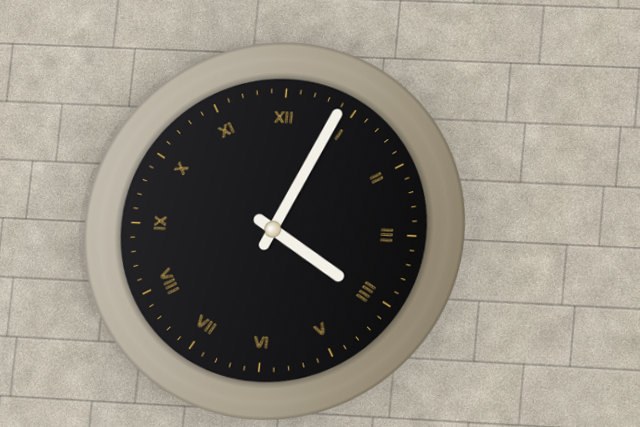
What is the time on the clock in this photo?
4:04
